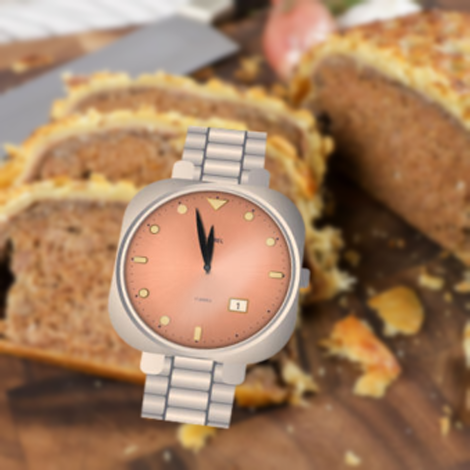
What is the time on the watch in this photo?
11:57
